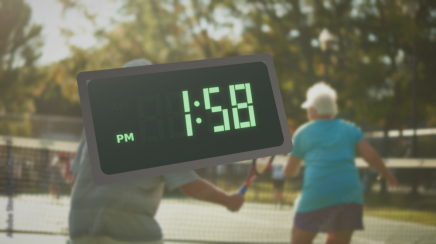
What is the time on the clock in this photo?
1:58
